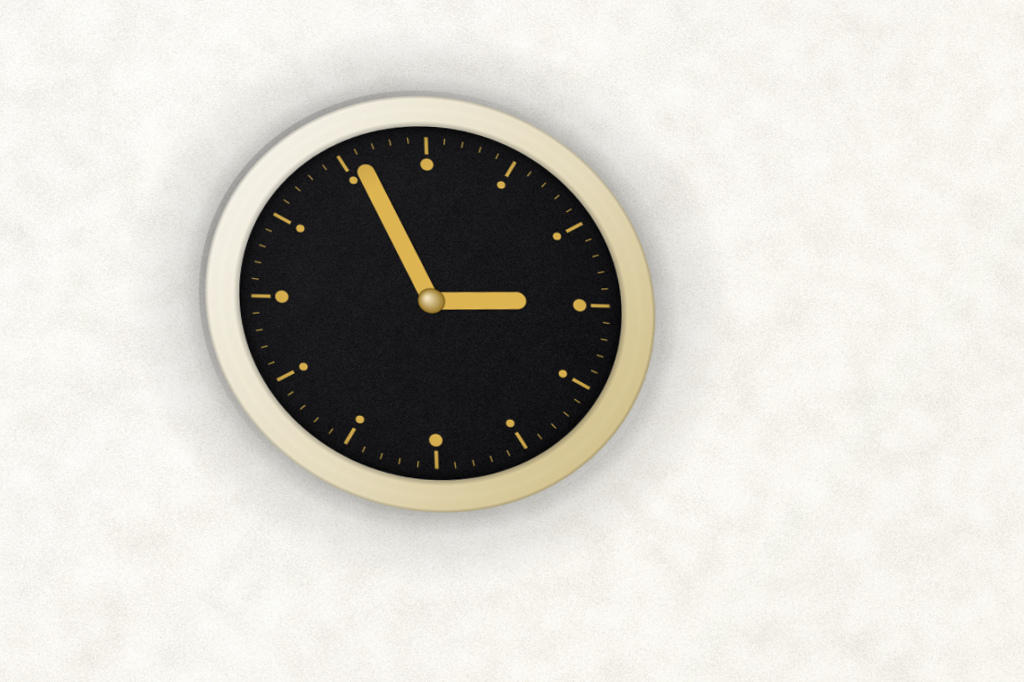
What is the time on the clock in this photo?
2:56
